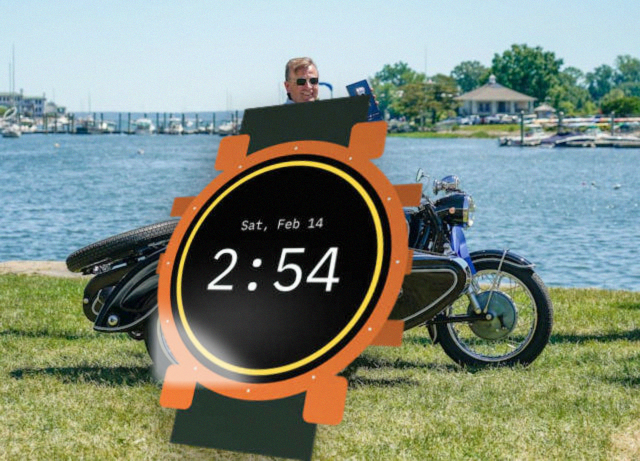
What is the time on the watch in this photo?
2:54
